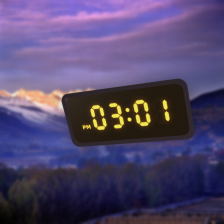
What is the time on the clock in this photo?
3:01
